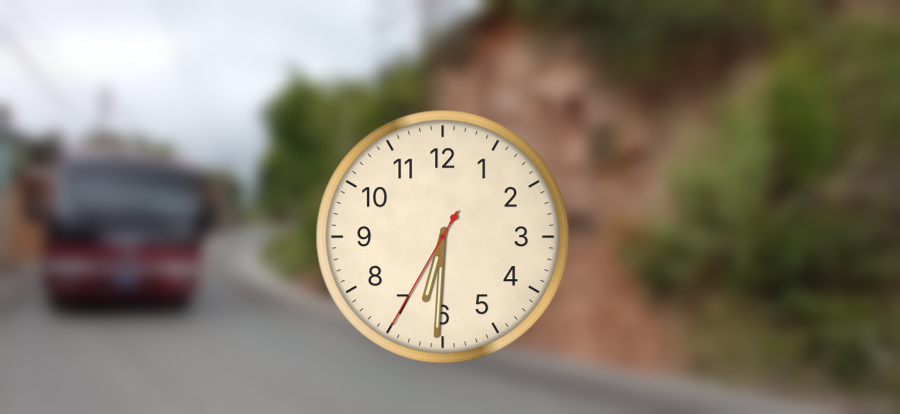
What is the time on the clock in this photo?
6:30:35
